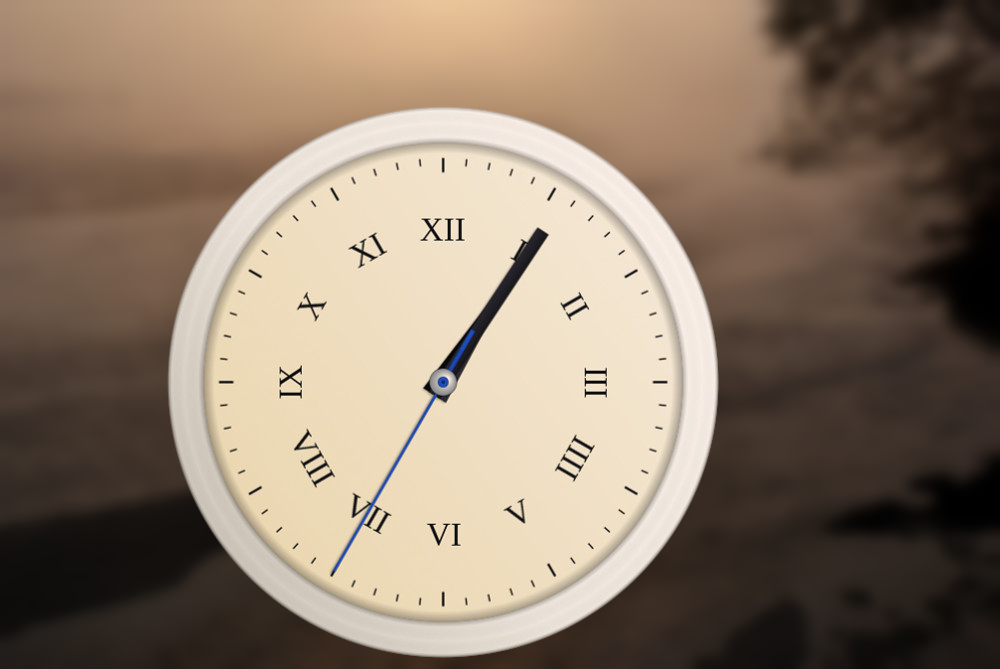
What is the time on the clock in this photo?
1:05:35
